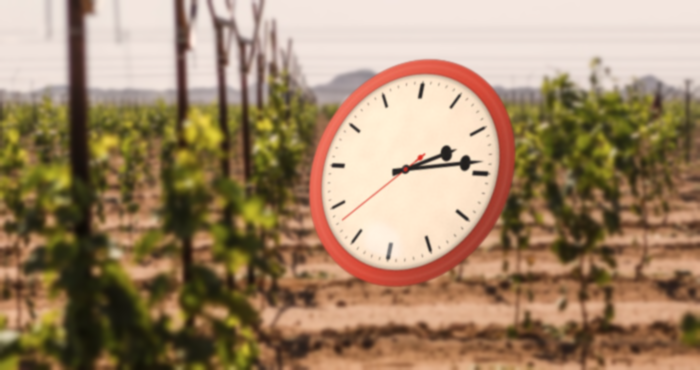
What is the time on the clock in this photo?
2:13:38
